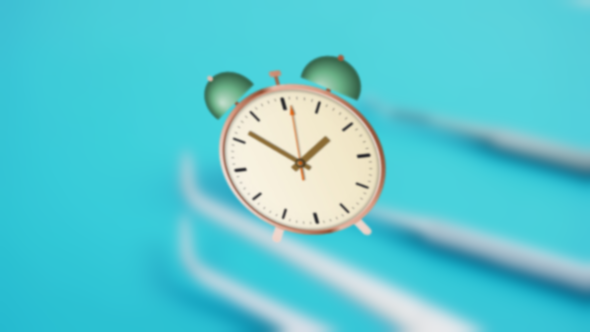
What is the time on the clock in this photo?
1:52:01
